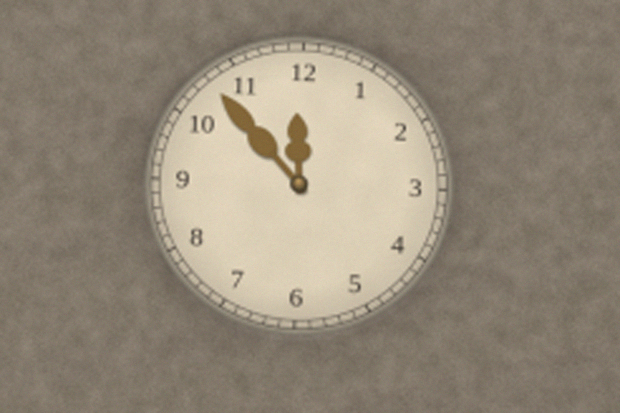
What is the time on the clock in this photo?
11:53
